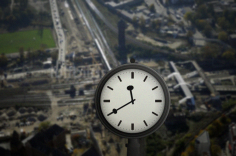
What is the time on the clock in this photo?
11:40
